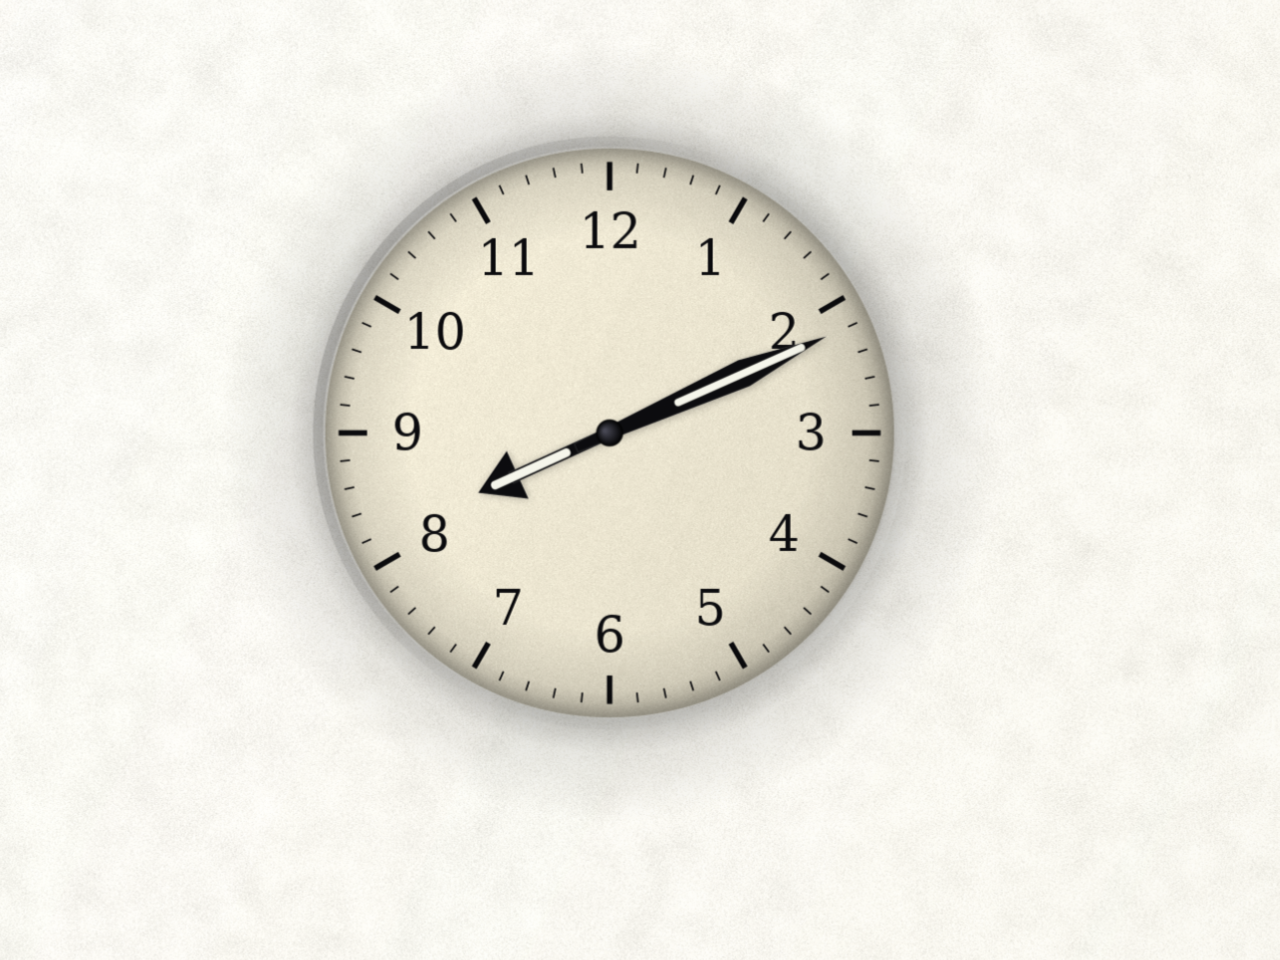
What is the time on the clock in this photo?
8:11
